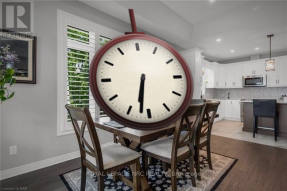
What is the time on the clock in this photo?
6:32
